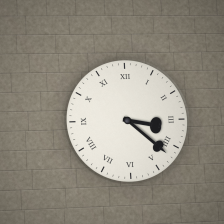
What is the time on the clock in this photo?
3:22
